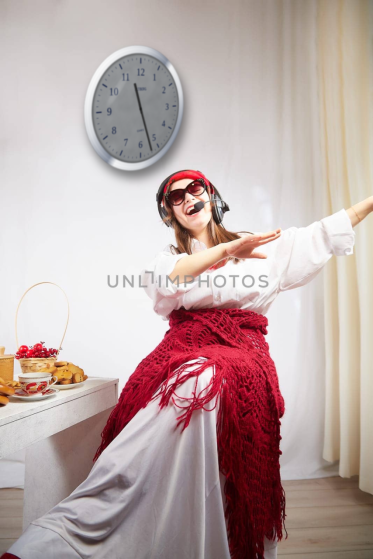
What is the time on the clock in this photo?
11:27
